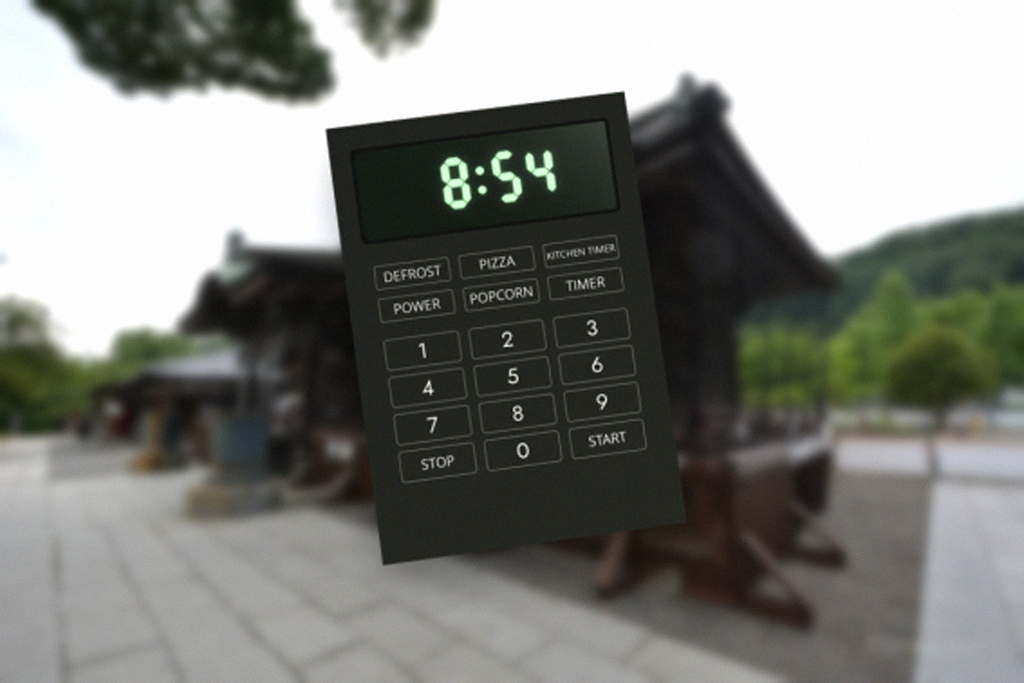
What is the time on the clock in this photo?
8:54
